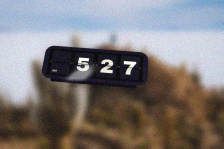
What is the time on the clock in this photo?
5:27
